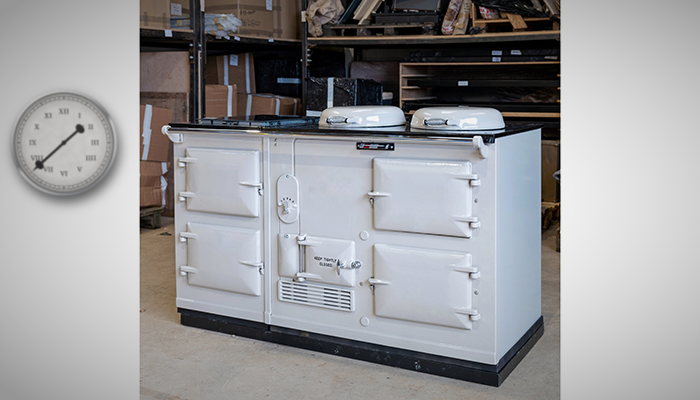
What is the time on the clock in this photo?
1:38
